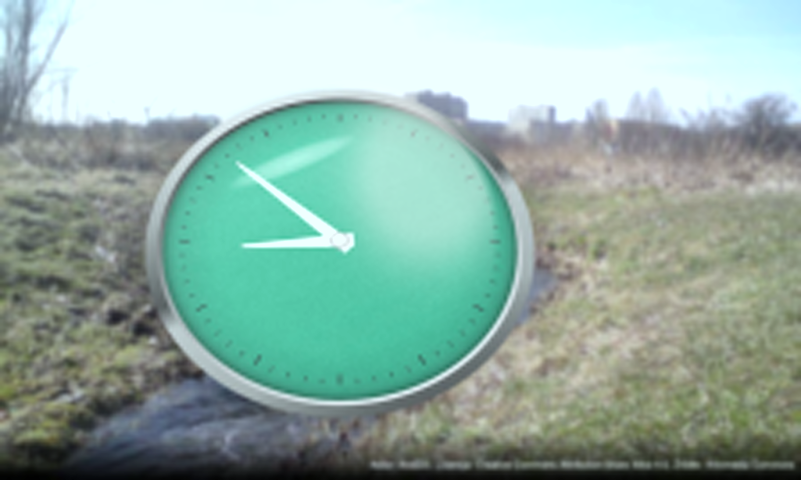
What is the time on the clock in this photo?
8:52
